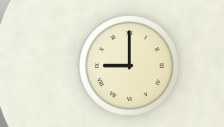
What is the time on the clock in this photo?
9:00
